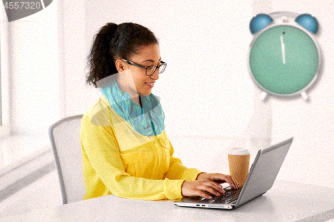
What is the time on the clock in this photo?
11:59
